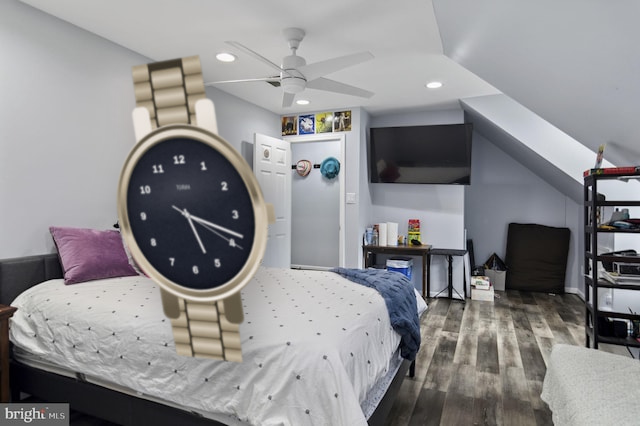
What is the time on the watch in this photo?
5:18:20
